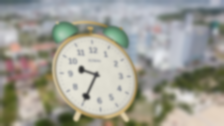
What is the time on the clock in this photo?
9:35
